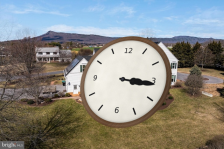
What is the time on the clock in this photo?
3:16
